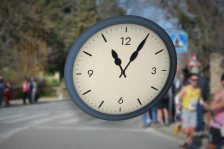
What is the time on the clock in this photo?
11:05
